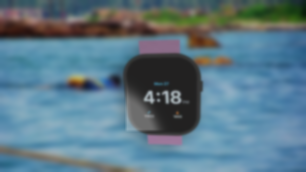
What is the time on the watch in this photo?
4:18
